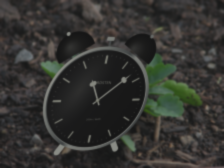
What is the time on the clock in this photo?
11:08
